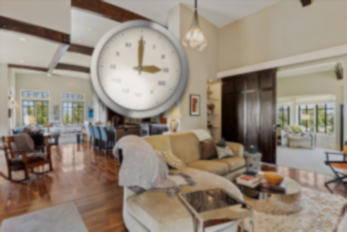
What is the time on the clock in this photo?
3:00
